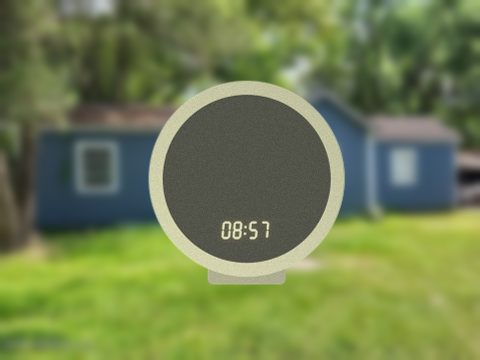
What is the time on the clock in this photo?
8:57
